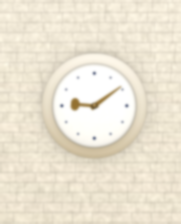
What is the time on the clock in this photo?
9:09
